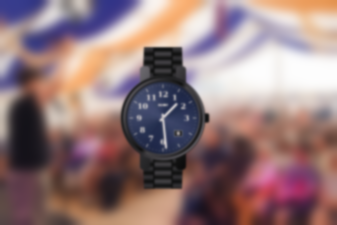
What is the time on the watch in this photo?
1:29
